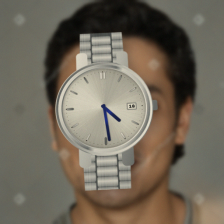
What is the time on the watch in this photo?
4:29
